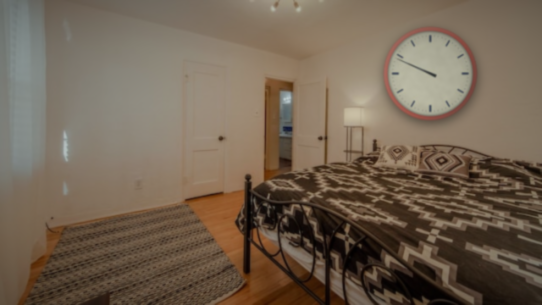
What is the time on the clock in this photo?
9:49
